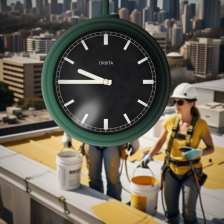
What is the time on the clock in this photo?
9:45
